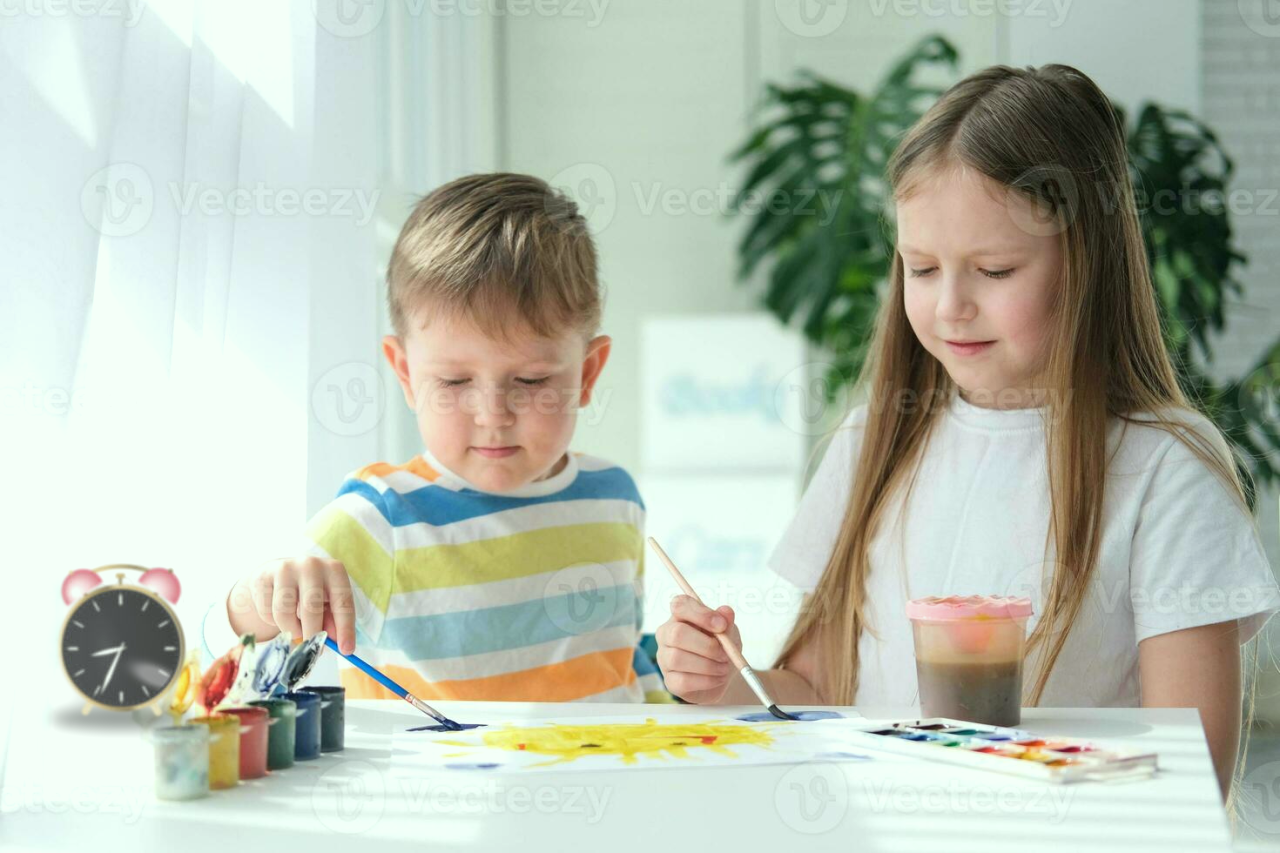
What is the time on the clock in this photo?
8:34
